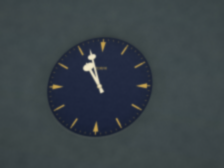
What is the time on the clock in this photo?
10:57
